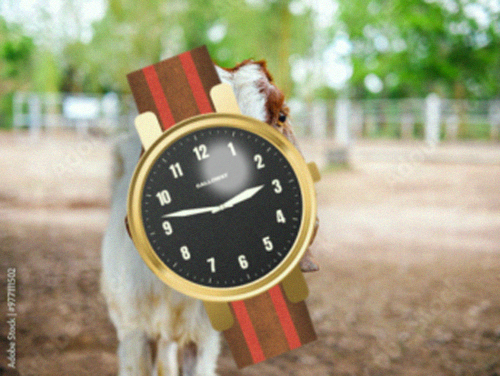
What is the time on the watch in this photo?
2:47
